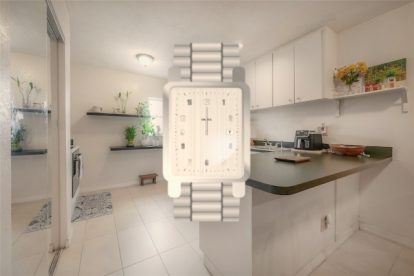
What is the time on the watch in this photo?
12:00
